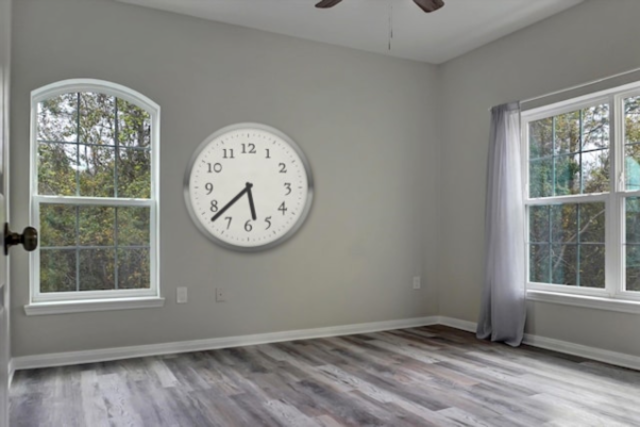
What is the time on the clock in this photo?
5:38
